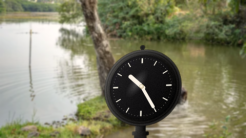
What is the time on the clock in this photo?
10:25
